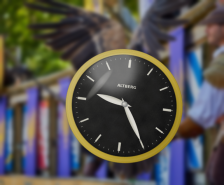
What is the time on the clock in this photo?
9:25
